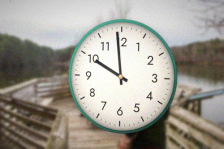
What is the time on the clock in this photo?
9:59
